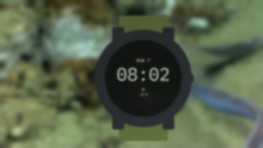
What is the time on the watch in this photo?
8:02
